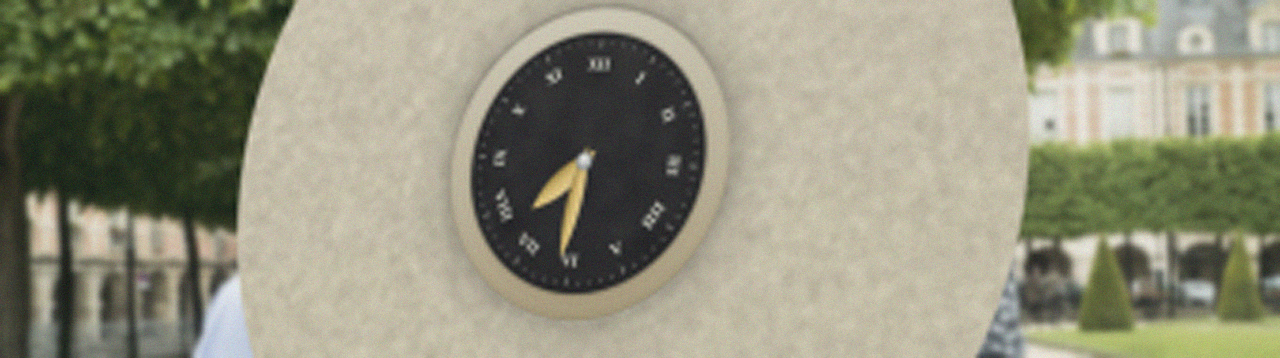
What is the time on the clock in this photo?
7:31
